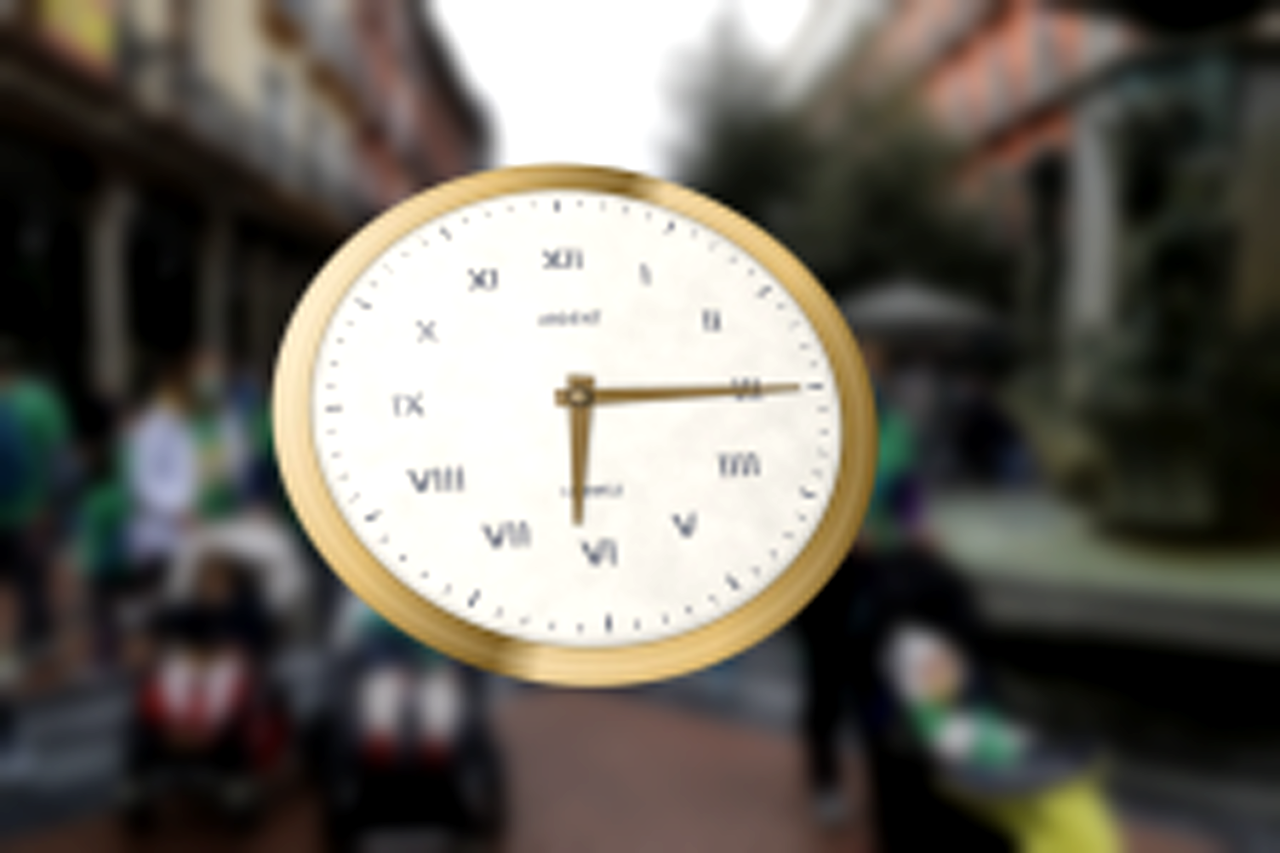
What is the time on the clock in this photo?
6:15
